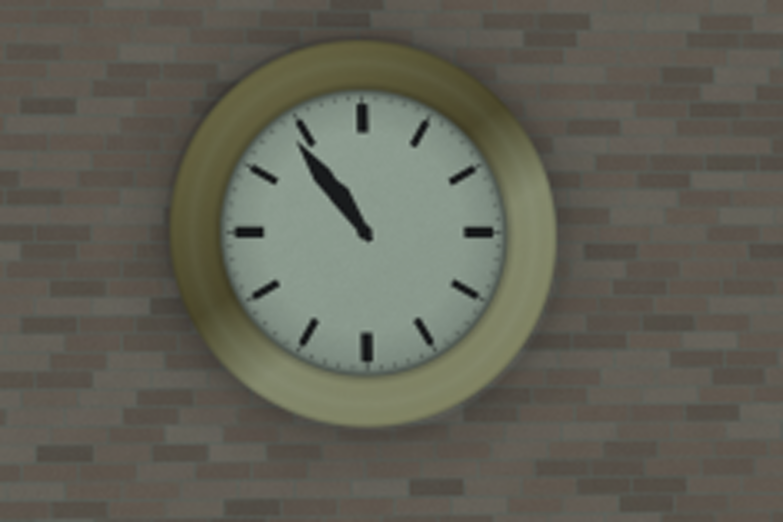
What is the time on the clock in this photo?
10:54
